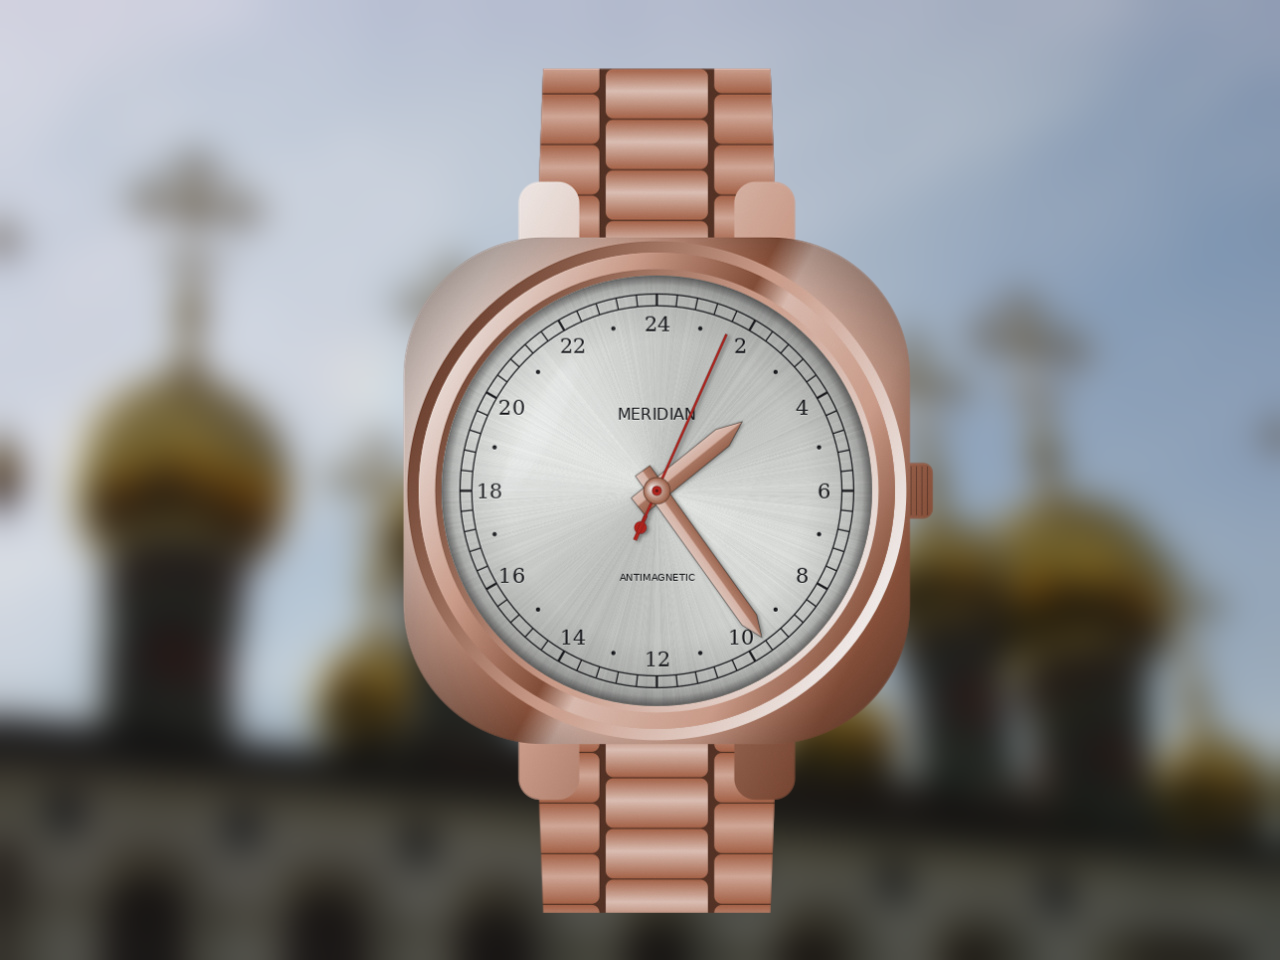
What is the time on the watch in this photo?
3:24:04
